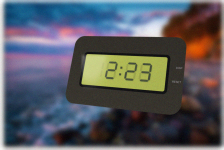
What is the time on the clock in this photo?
2:23
